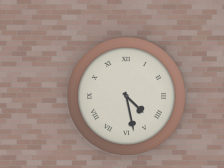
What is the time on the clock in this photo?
4:28
